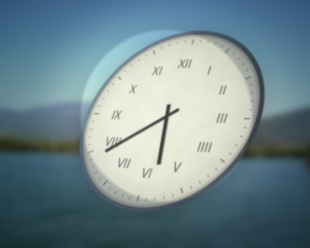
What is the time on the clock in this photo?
5:39
